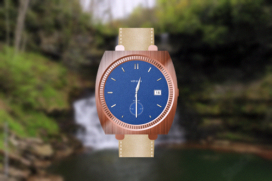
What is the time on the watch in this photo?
12:30
